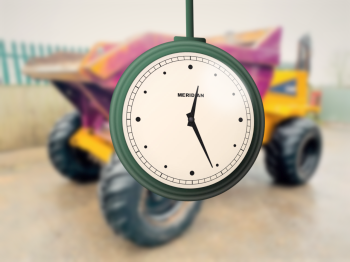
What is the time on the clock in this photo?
12:26
